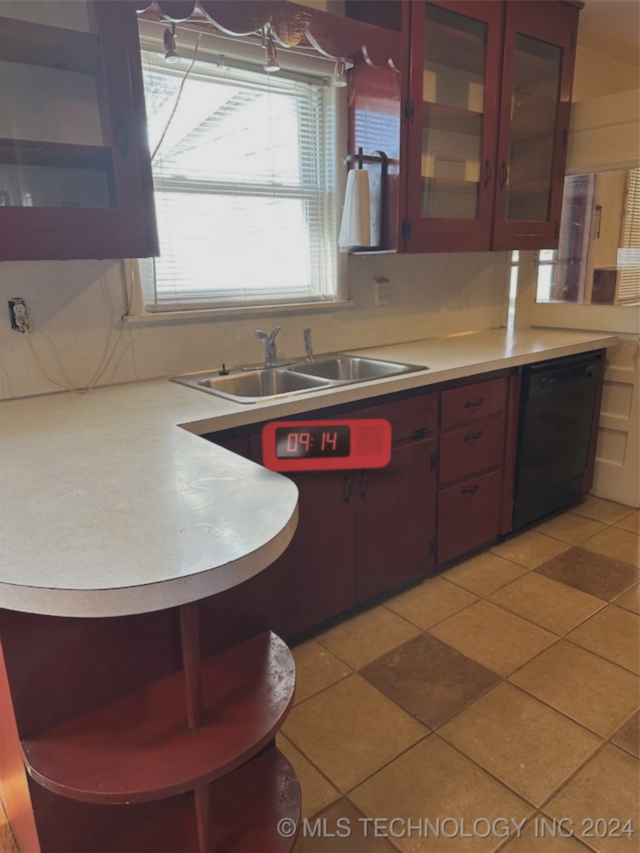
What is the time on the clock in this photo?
9:14
